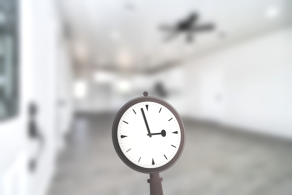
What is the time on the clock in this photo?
2:58
